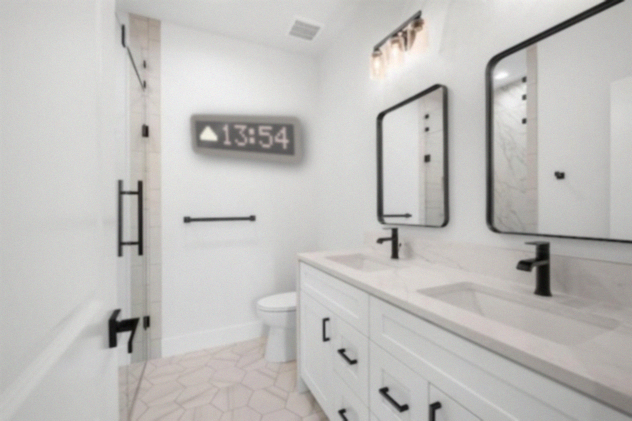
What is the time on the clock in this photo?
13:54
